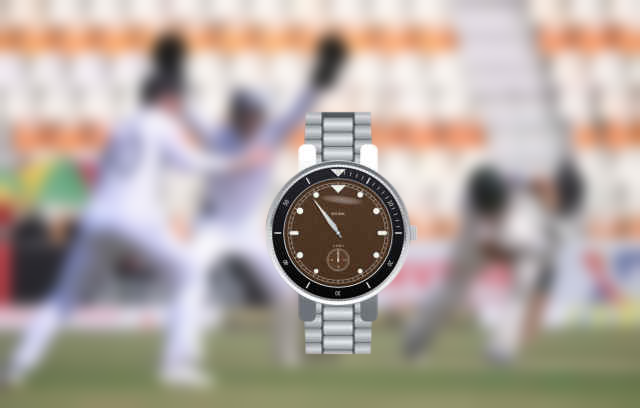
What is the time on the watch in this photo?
10:54
